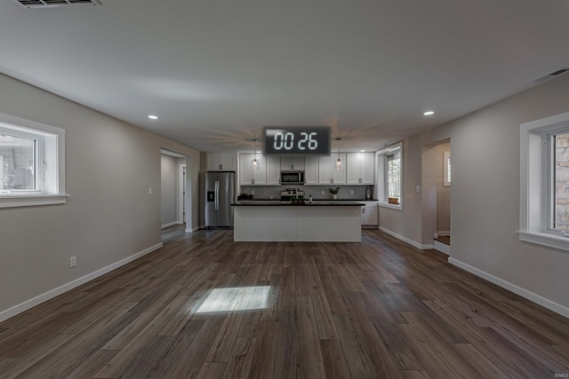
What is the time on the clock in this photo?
0:26
